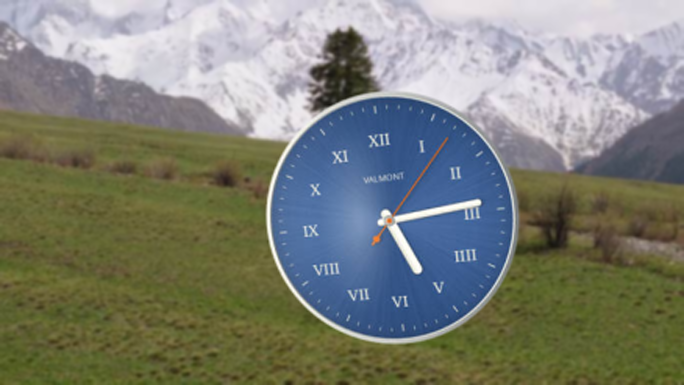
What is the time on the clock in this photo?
5:14:07
